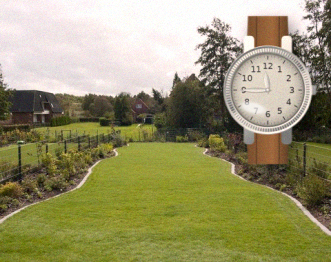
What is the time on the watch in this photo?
11:45
